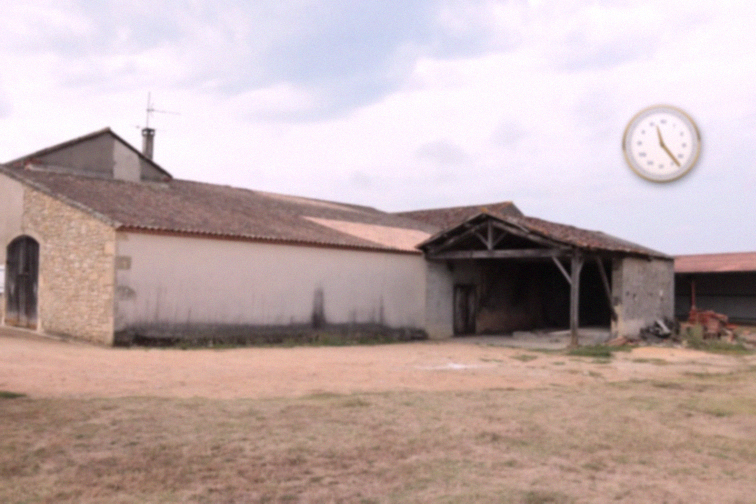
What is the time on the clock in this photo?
11:23
